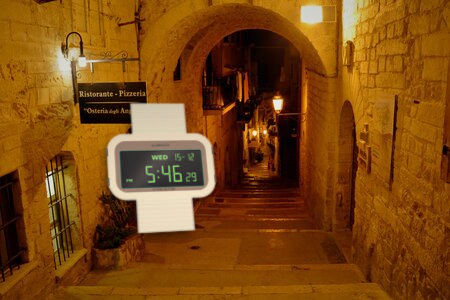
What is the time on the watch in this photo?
5:46
